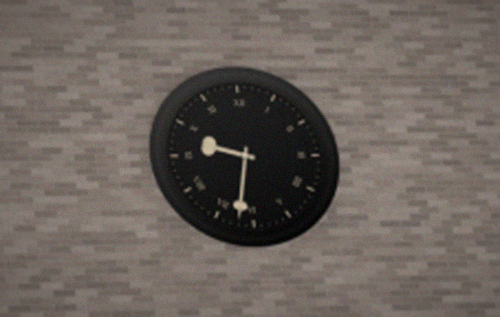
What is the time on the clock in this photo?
9:32
